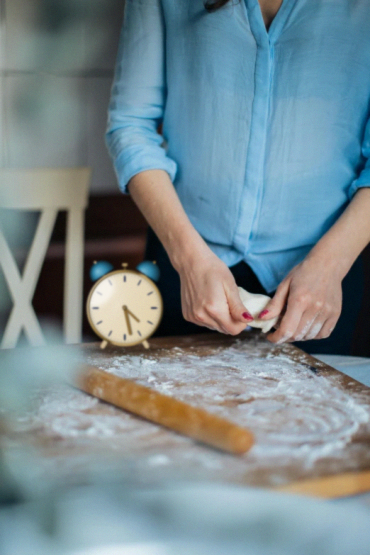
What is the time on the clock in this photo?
4:28
